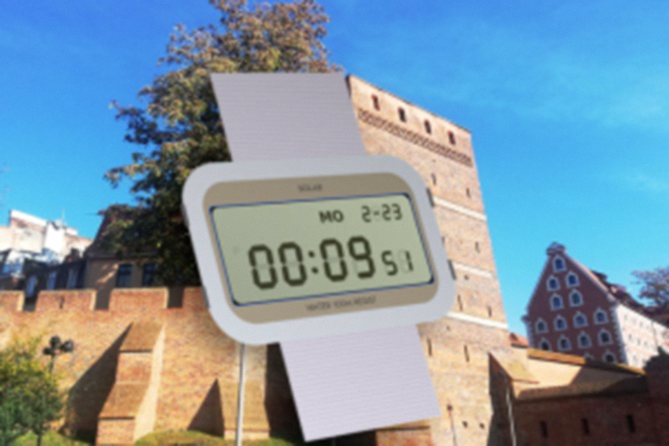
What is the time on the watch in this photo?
0:09:51
